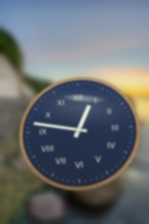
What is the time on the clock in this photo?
12:47
